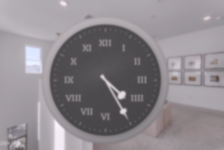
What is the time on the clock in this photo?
4:25
